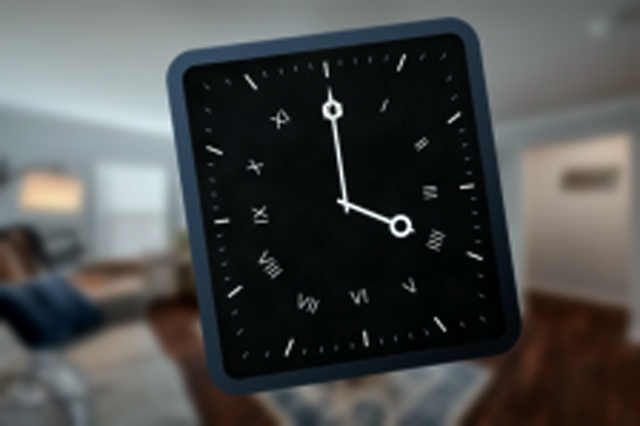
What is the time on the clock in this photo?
4:00
